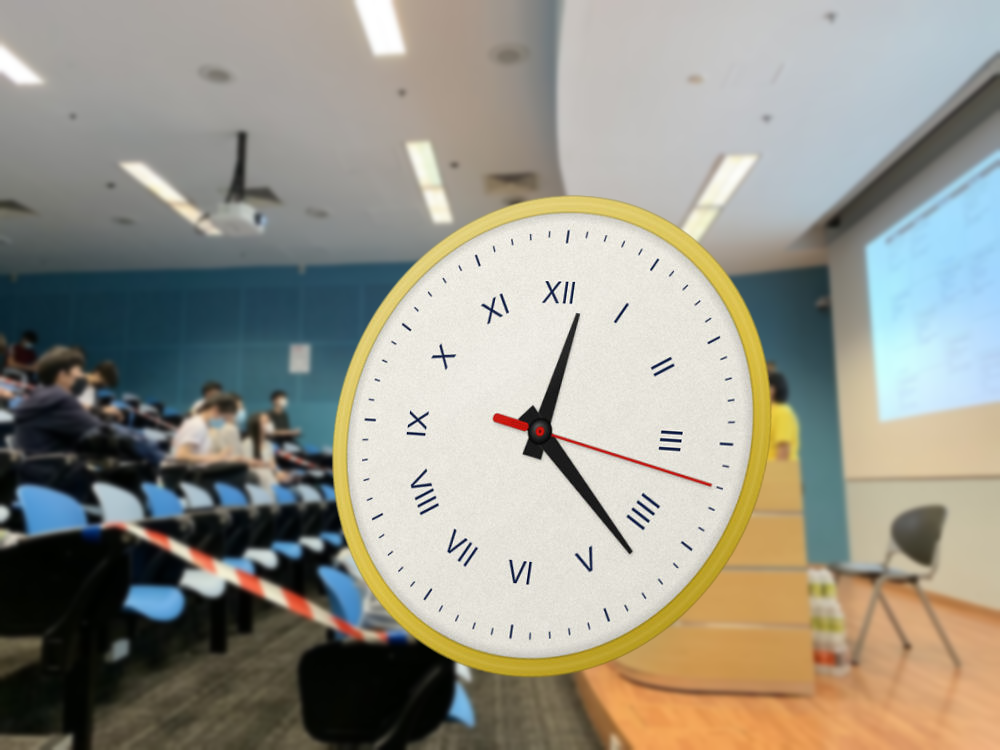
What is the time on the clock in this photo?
12:22:17
